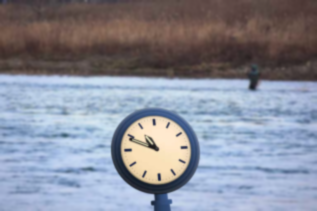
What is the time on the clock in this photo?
10:49
